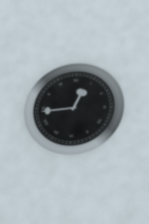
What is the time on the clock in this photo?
12:44
